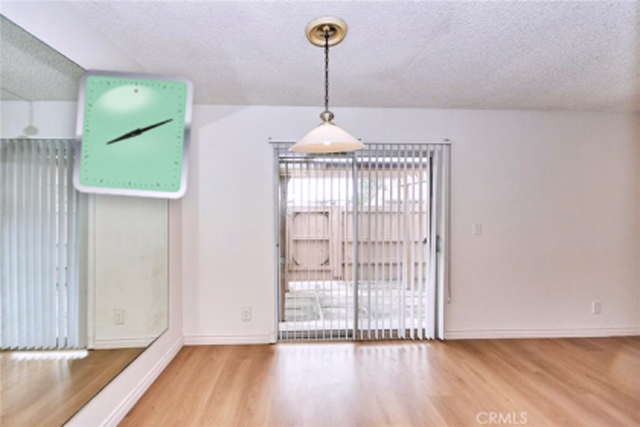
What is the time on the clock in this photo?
8:11
